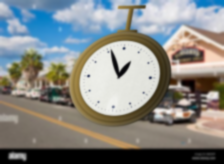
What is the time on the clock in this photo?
12:56
